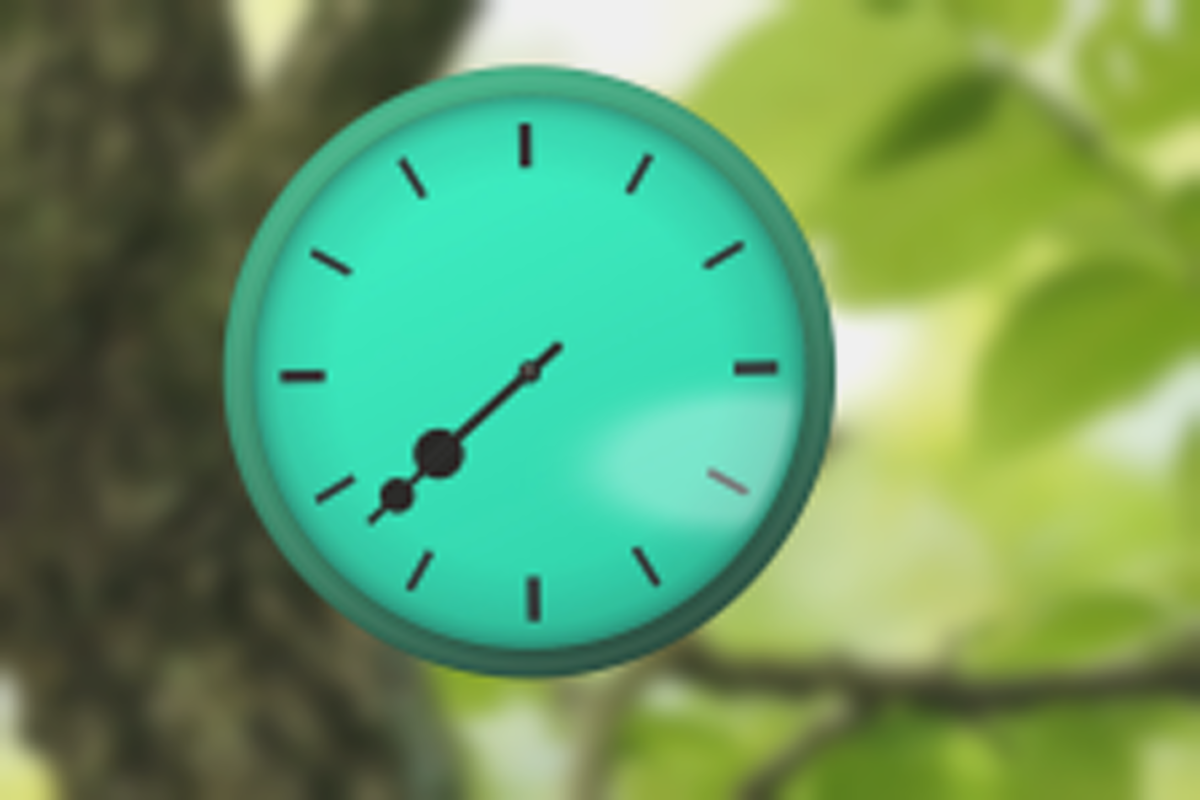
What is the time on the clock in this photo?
7:38
